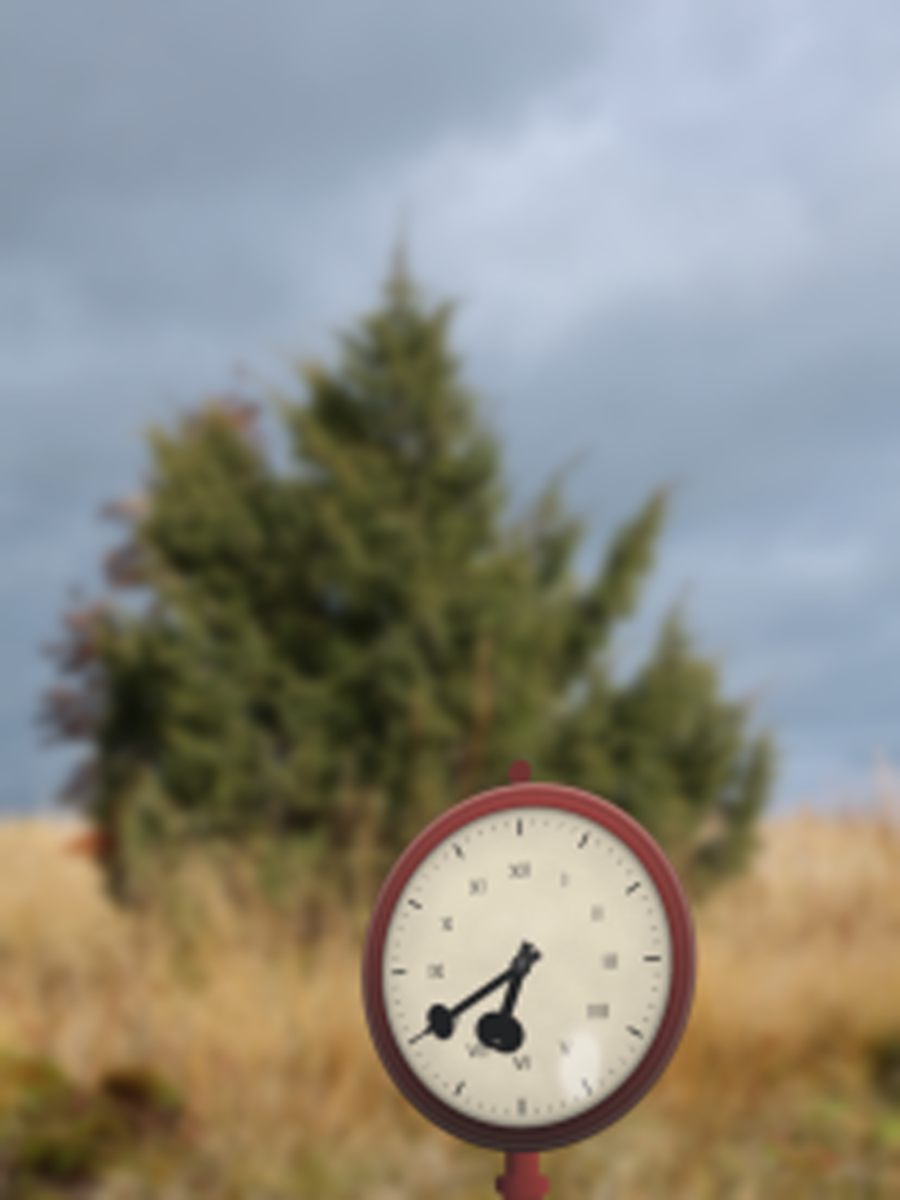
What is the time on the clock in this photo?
6:40
